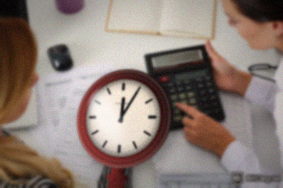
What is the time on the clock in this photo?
12:05
